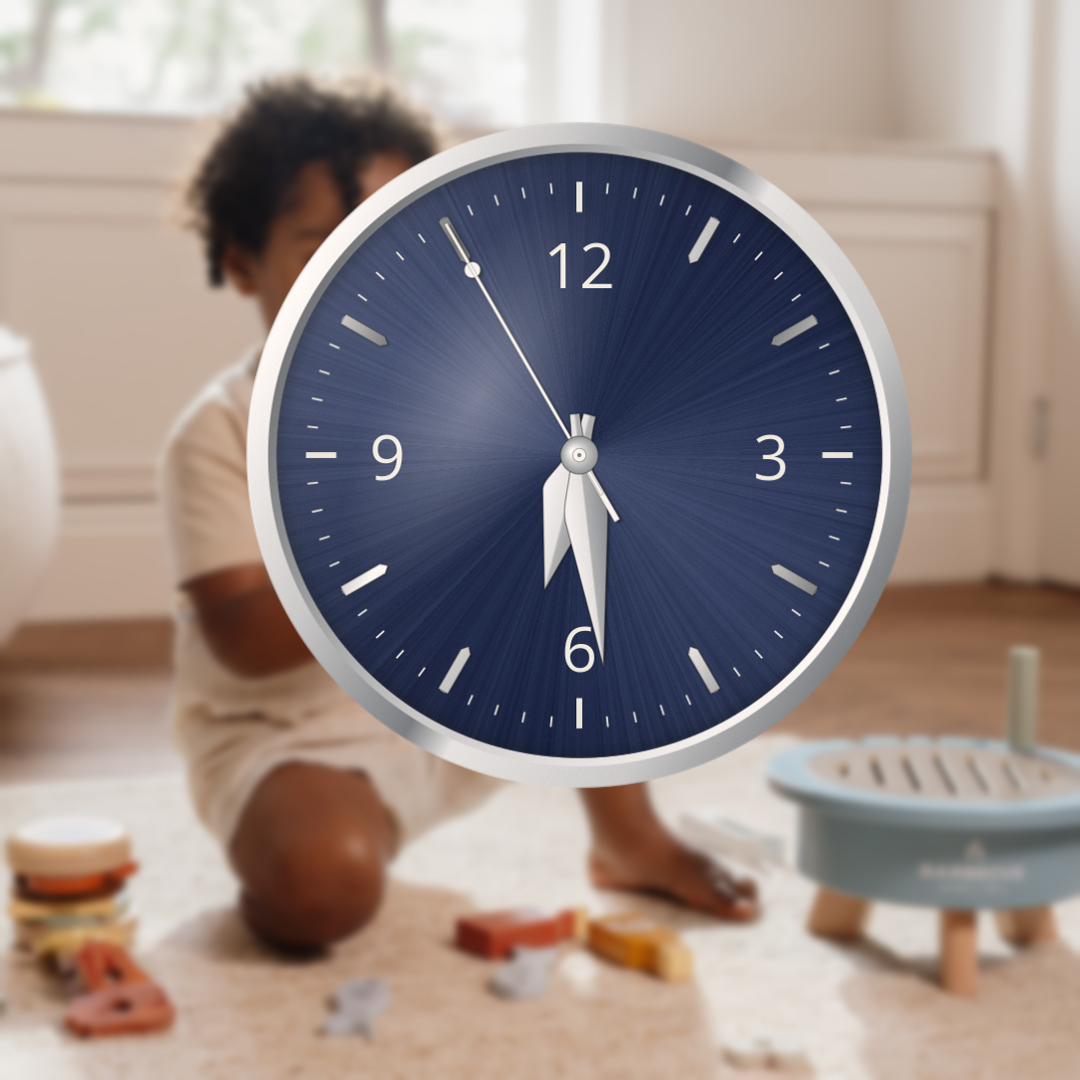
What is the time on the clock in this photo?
6:28:55
